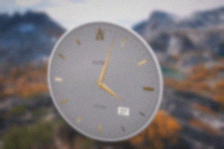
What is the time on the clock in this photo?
4:03
